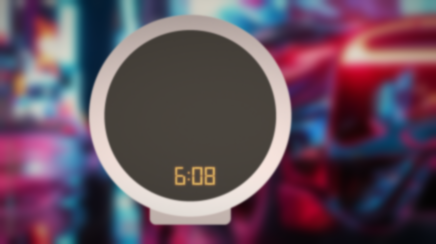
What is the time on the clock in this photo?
6:08
